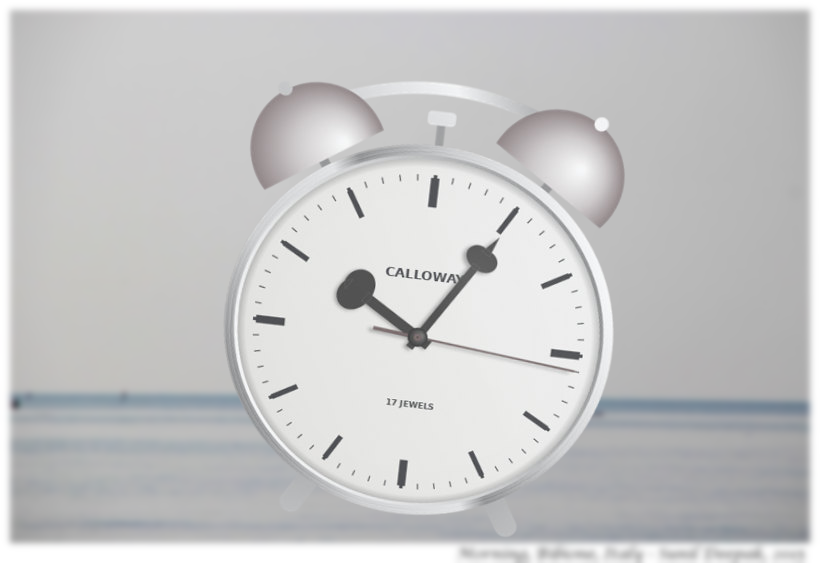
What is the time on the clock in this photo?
10:05:16
